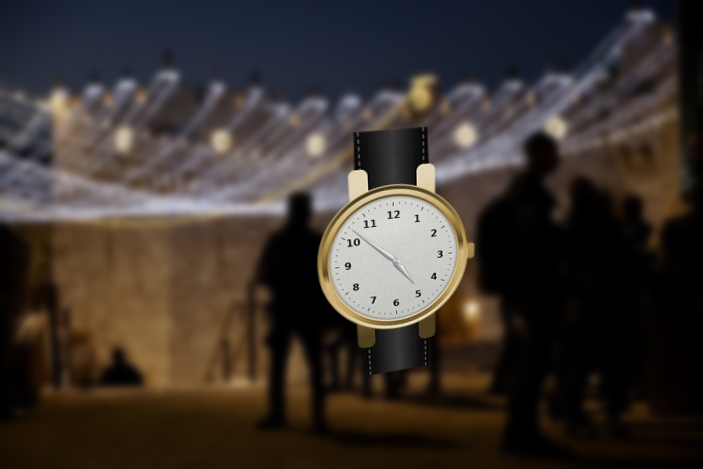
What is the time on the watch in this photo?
4:52
